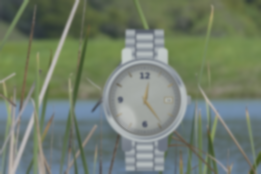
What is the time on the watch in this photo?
12:24
